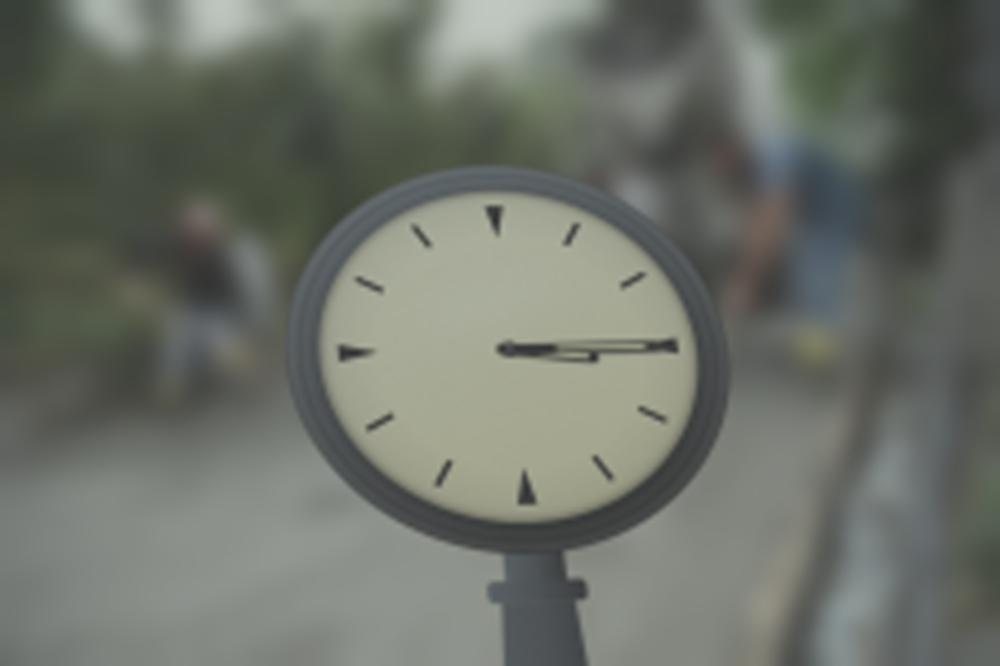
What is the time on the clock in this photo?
3:15
